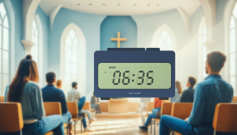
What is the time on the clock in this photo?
6:35
